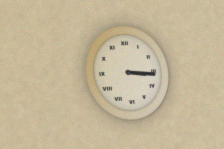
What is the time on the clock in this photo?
3:16
